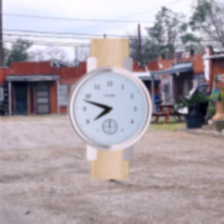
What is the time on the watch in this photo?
7:48
